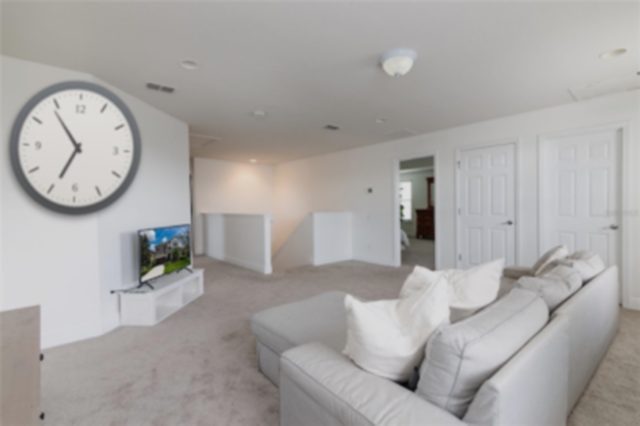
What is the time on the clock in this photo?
6:54
